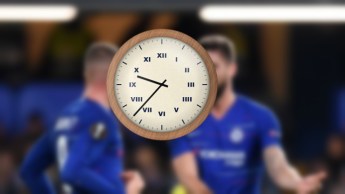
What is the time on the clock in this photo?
9:37
